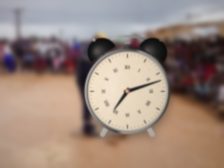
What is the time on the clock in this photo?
7:12
